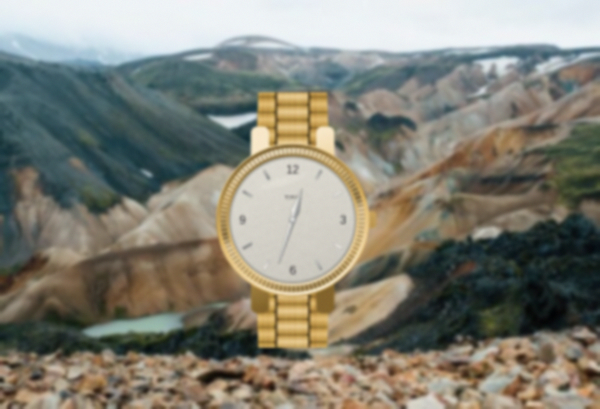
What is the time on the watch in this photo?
12:33
